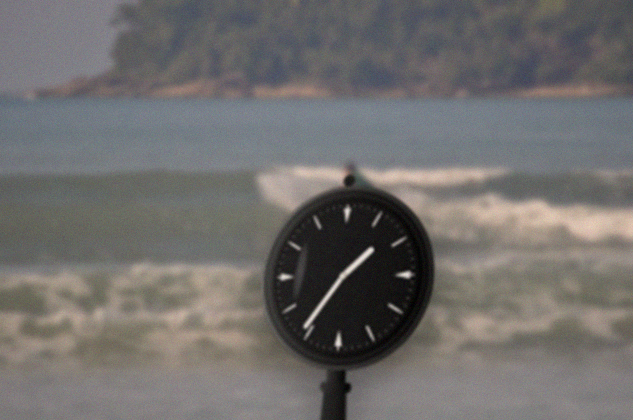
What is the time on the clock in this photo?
1:36
